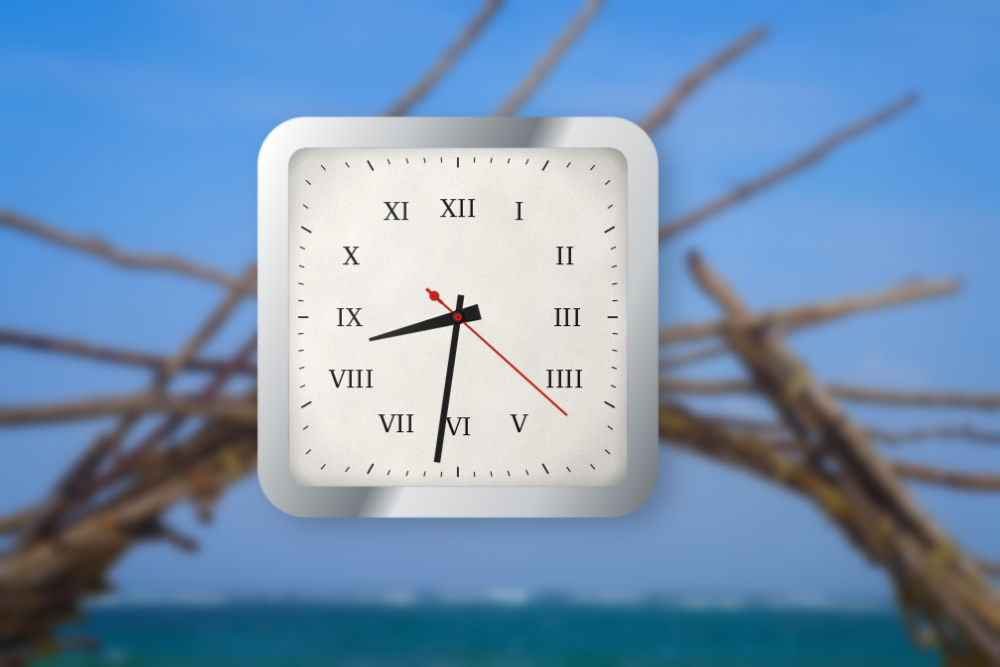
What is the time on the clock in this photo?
8:31:22
